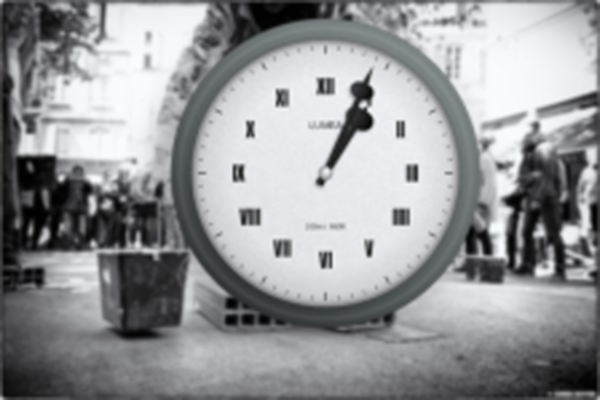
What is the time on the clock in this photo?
1:04
